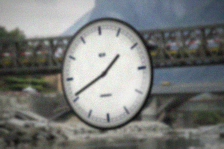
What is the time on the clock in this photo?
1:41
